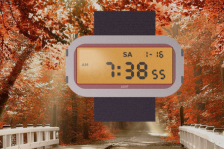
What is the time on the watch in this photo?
7:38:55
